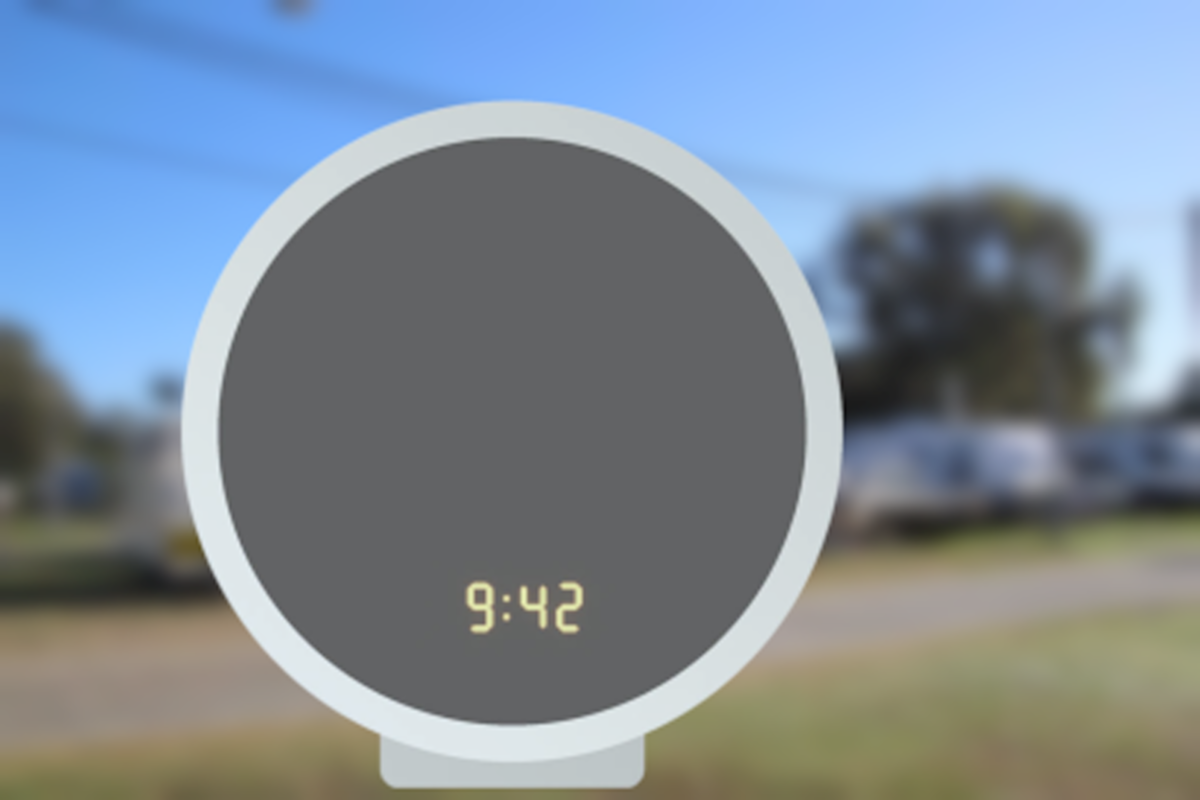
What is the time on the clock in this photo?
9:42
